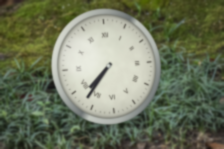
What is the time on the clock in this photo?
7:37
